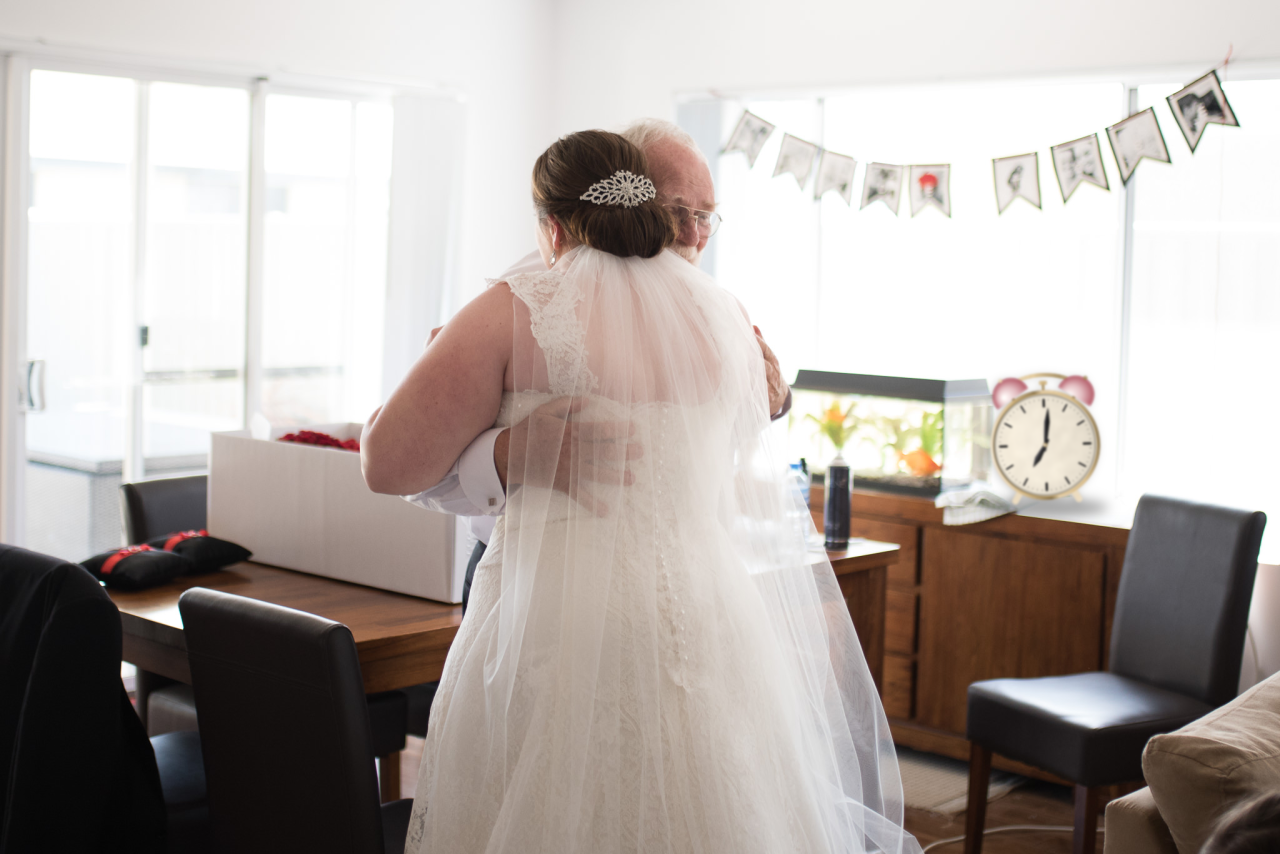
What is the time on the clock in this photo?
7:01
